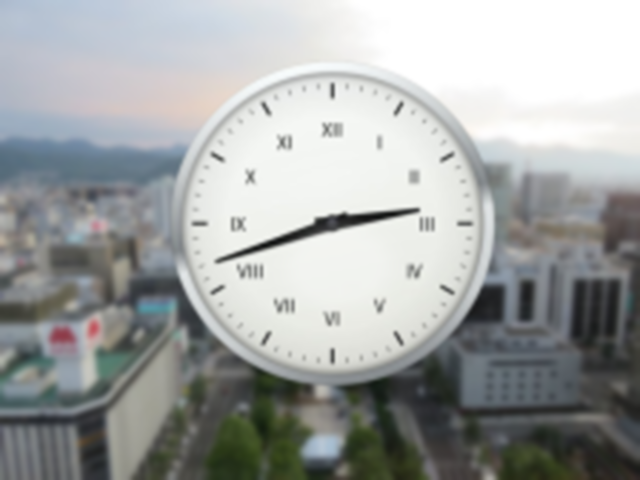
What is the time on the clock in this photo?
2:42
